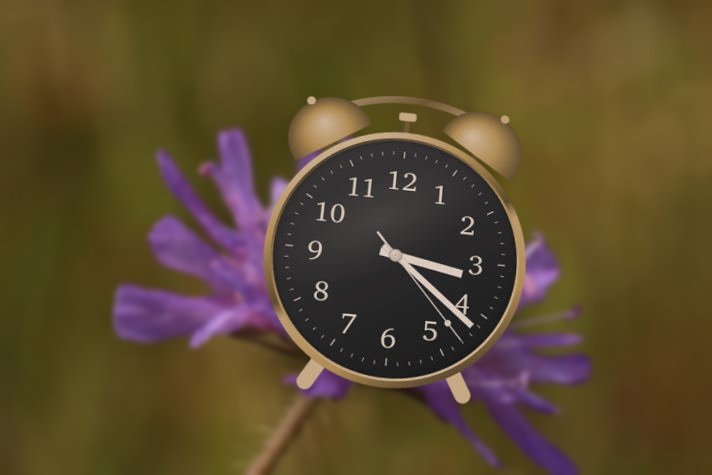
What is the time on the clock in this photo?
3:21:23
